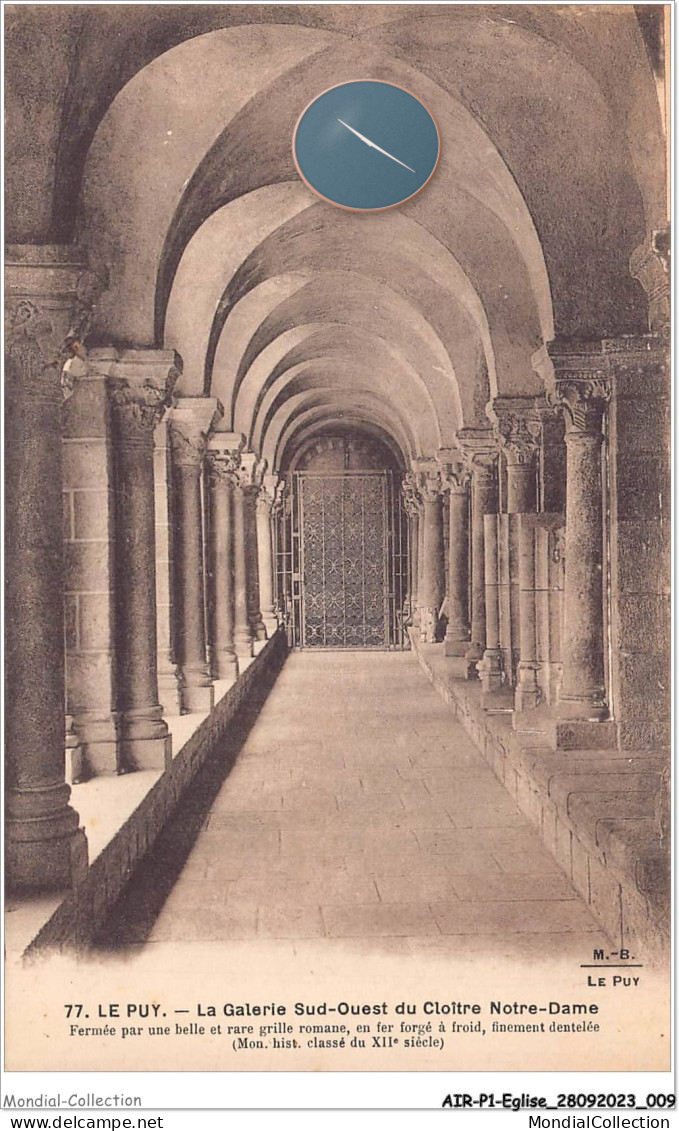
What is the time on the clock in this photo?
10:21
